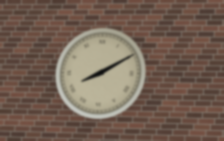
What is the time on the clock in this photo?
8:10
